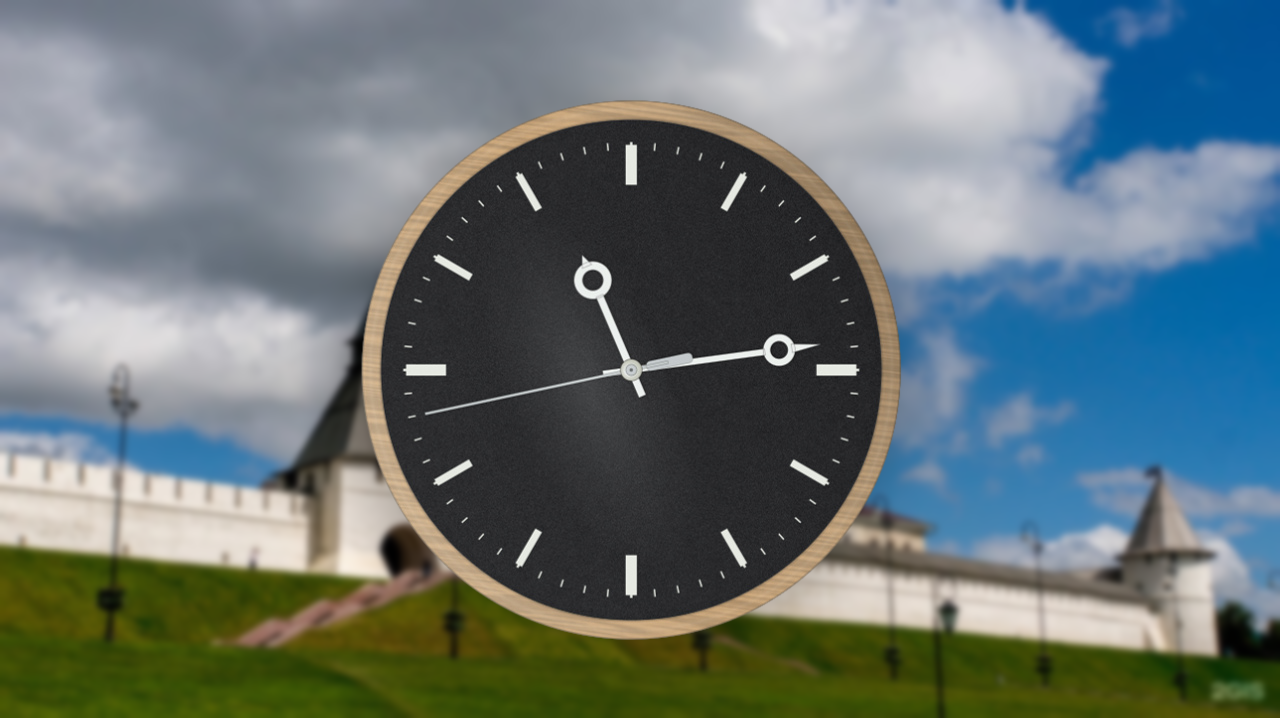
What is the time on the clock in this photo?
11:13:43
